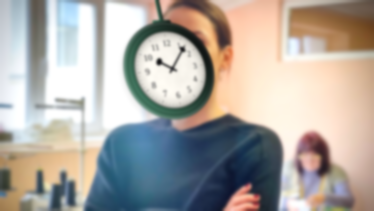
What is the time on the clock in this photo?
10:07
